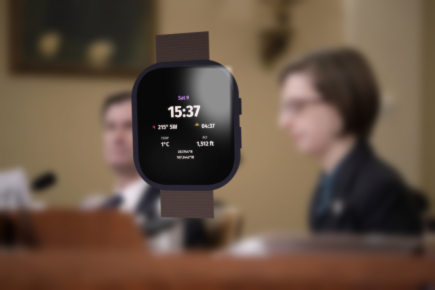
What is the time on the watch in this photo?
15:37
